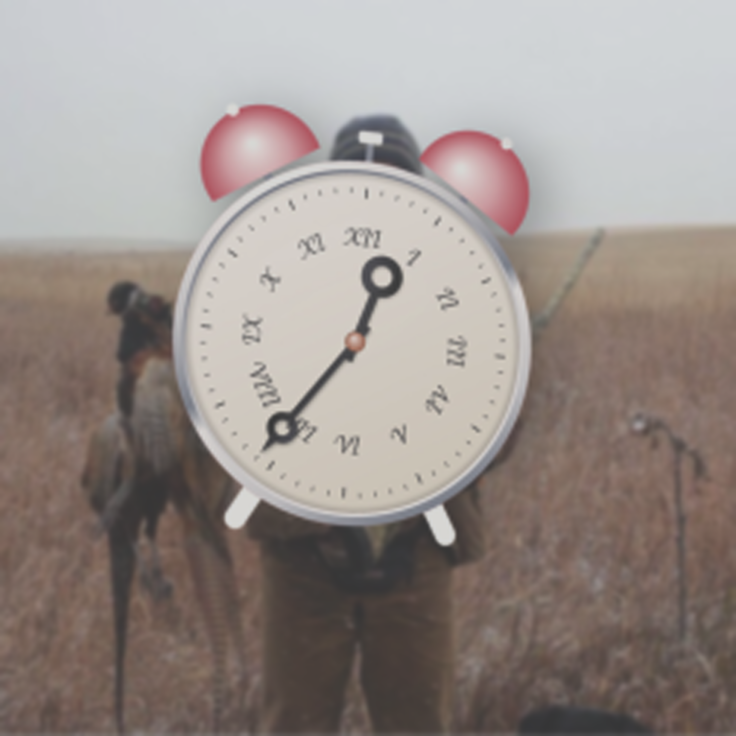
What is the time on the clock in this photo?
12:36
